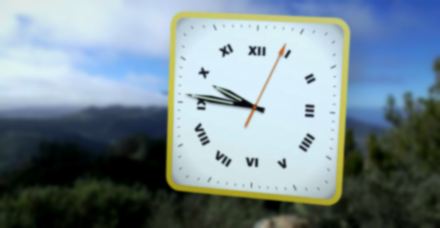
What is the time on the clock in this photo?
9:46:04
